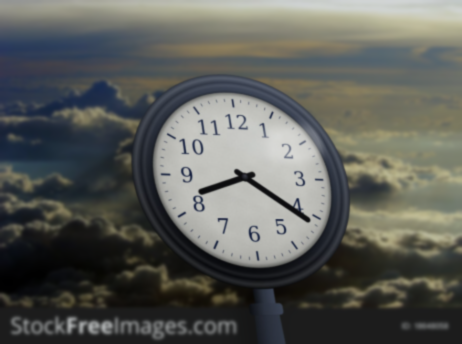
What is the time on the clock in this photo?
8:21
